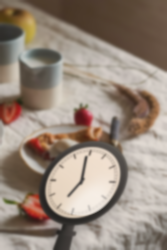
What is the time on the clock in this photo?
6:59
